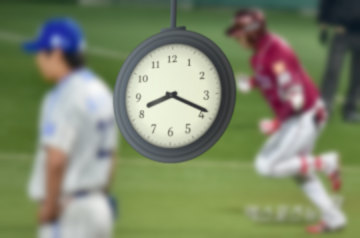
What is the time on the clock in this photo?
8:19
